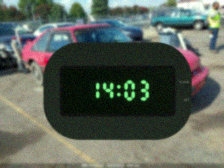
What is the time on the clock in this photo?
14:03
